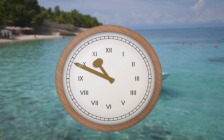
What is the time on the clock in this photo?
10:49
